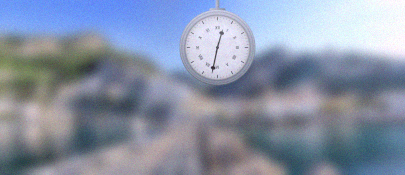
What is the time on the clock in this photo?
12:32
